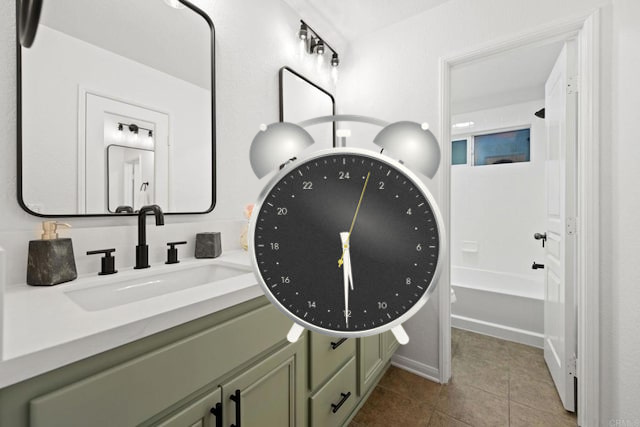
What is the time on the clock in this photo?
11:30:03
